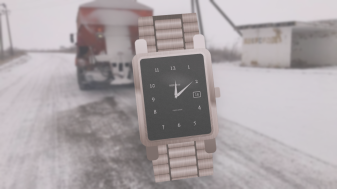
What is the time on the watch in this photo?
12:09
